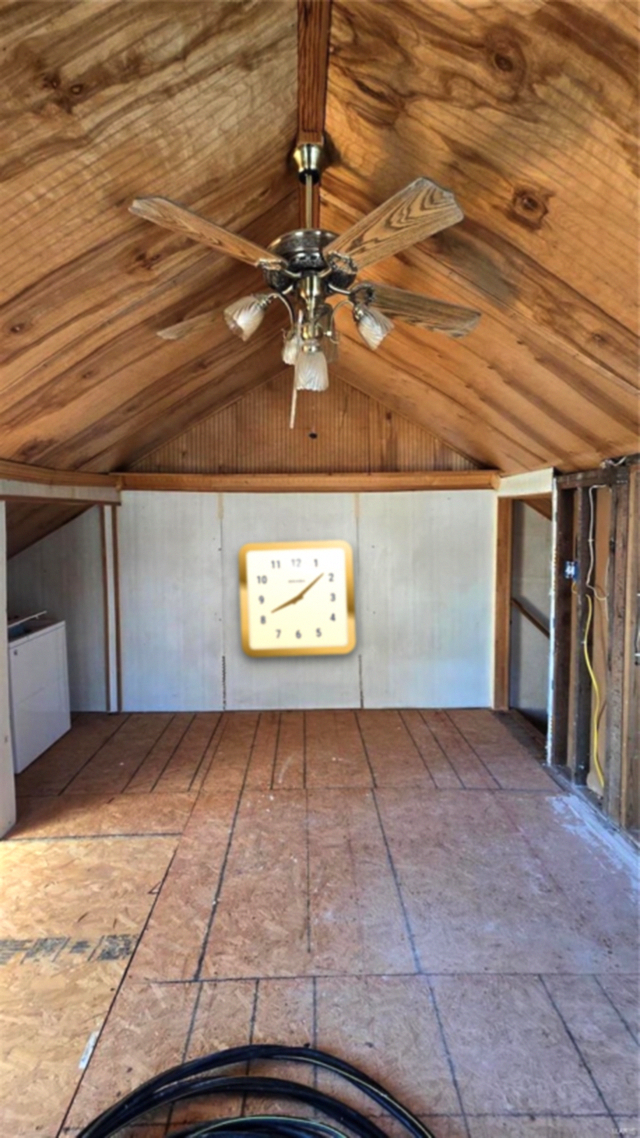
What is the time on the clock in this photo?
8:08
